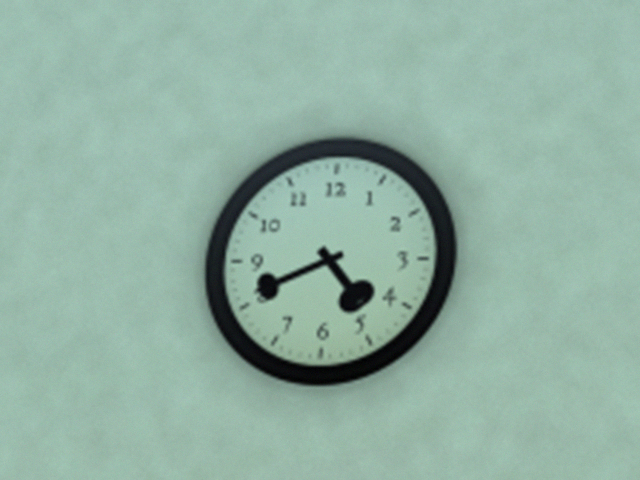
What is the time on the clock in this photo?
4:41
